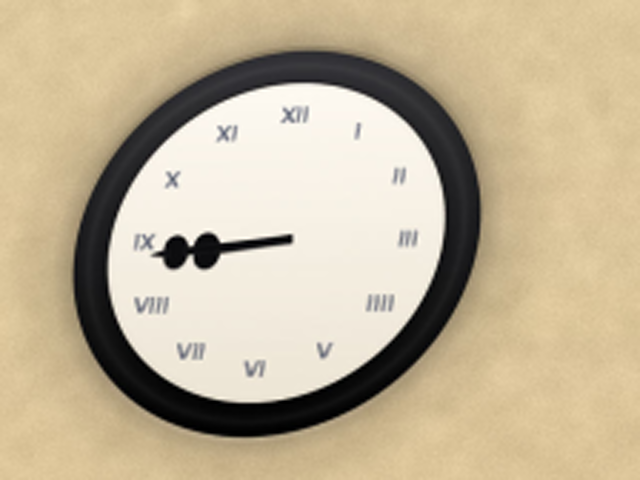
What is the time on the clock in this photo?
8:44
